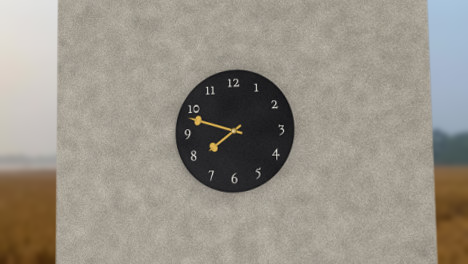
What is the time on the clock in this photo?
7:48
